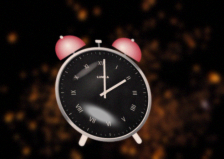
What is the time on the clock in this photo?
2:01
